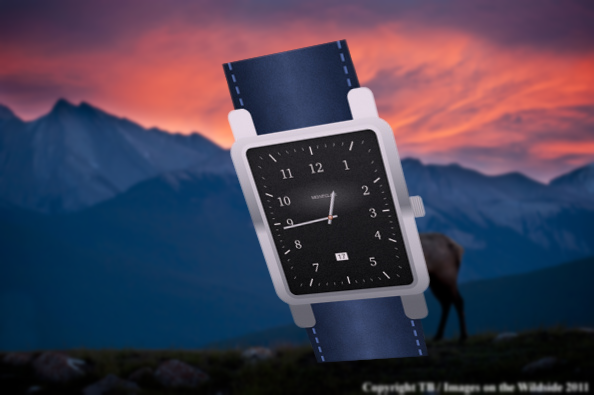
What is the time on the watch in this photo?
12:44
